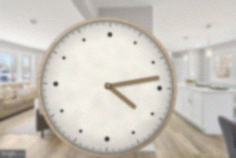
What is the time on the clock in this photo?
4:13
